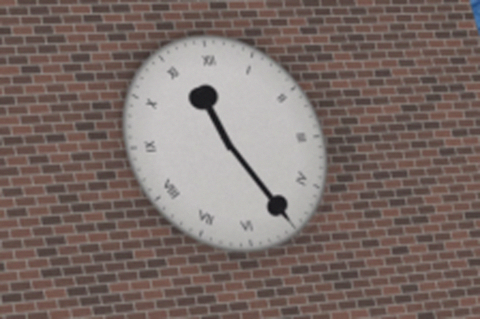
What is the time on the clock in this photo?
11:25
